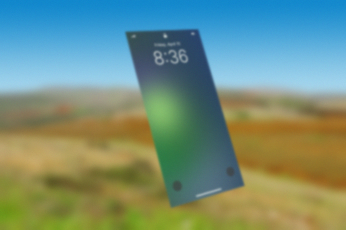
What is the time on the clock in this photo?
8:36
